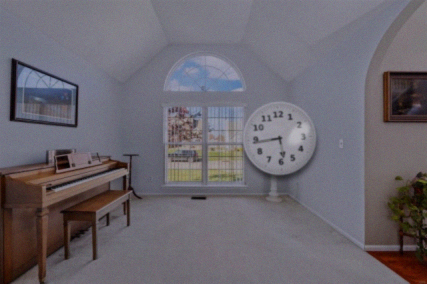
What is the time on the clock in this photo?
5:44
